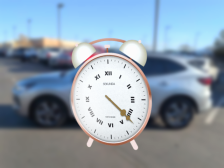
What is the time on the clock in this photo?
4:22
